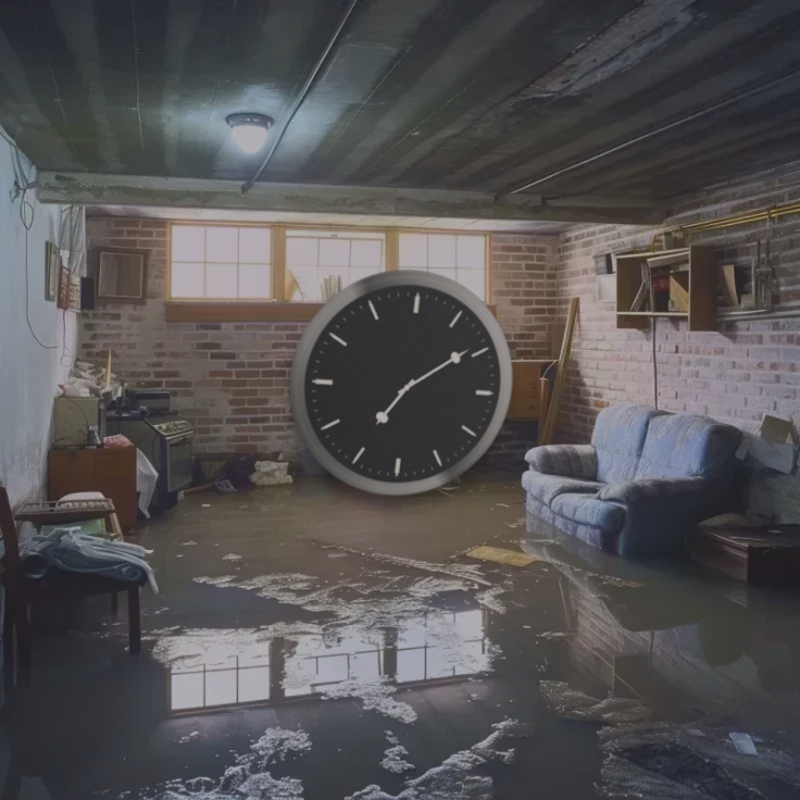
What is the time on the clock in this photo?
7:09
